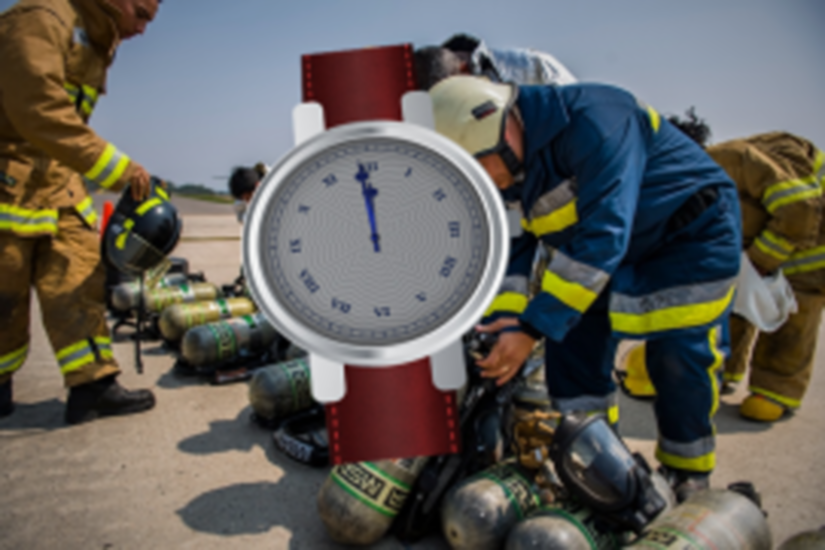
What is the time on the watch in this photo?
11:59
